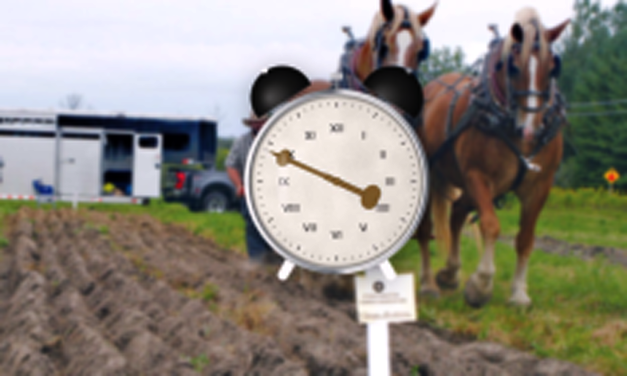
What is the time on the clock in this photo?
3:49
